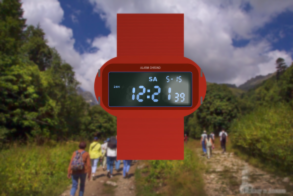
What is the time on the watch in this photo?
12:21:39
